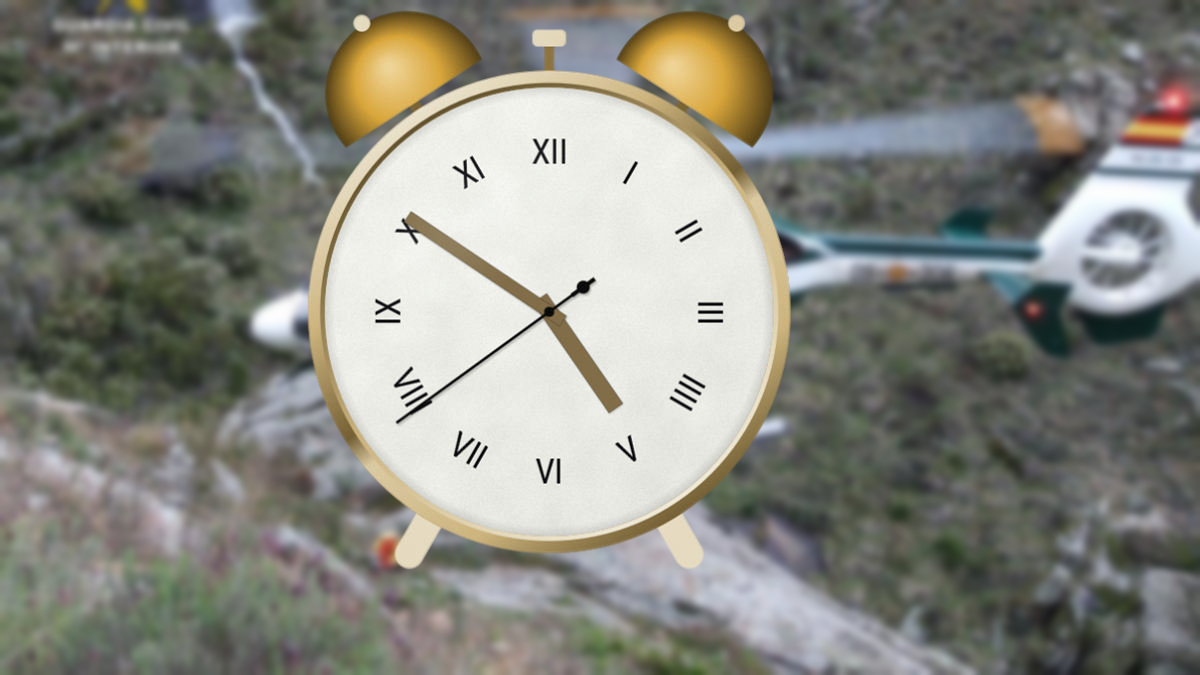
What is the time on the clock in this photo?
4:50:39
